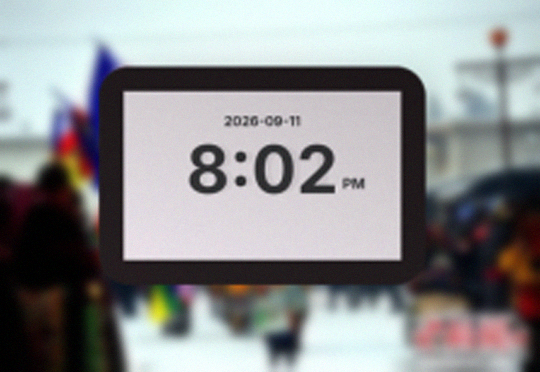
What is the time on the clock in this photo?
8:02
